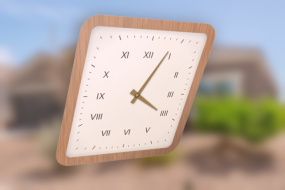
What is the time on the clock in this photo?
4:04
